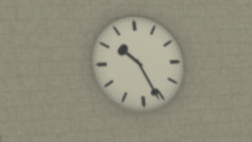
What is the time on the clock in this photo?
10:26
